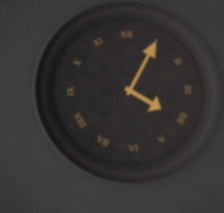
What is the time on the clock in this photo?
4:05
